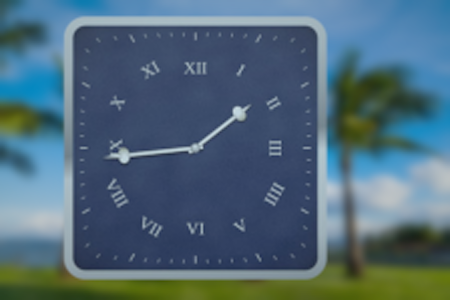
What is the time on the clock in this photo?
1:44
